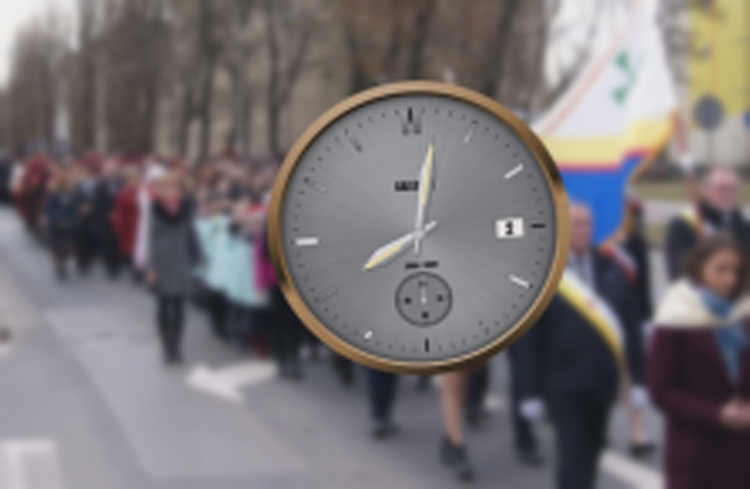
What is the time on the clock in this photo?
8:02
